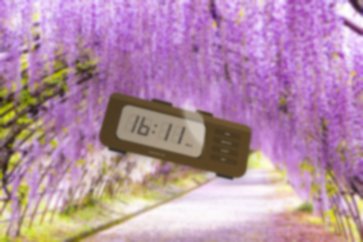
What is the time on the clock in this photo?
16:11
